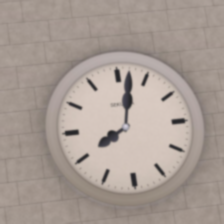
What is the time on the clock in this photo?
8:02
